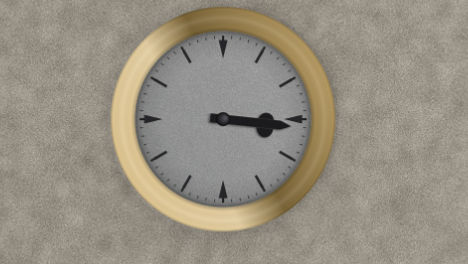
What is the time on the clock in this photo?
3:16
